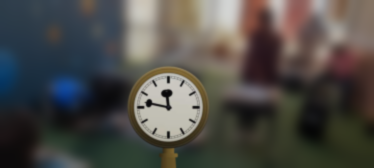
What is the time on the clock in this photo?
11:47
